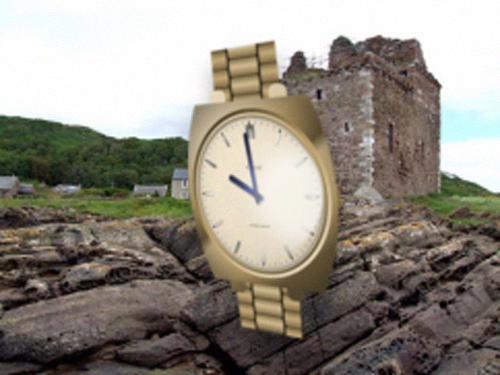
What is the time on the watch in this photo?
9:59
